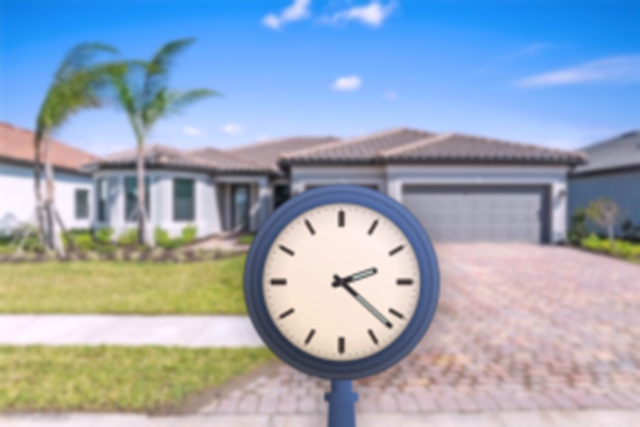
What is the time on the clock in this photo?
2:22
